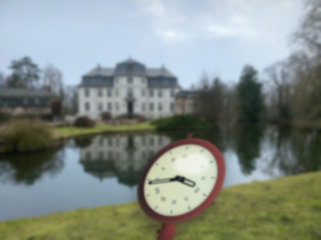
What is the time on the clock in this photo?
3:44
